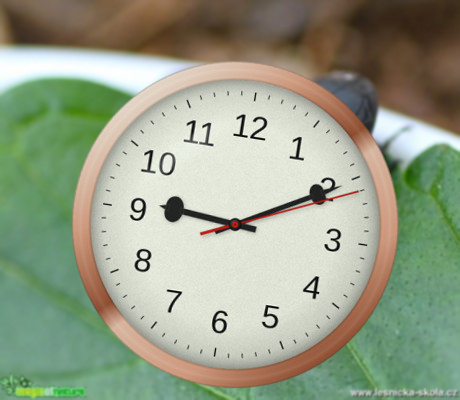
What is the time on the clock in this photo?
9:10:11
